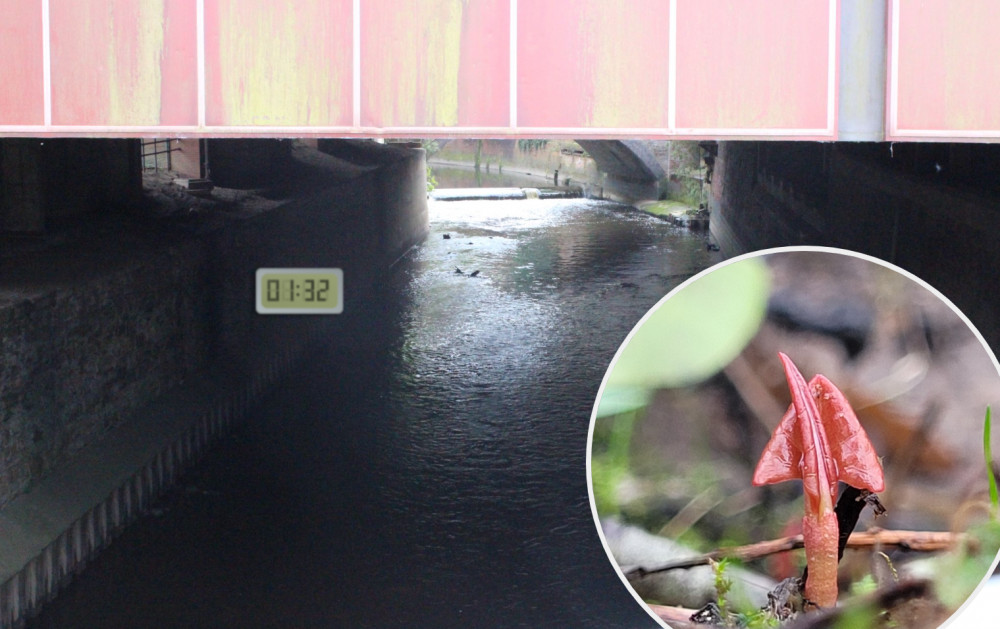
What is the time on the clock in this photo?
1:32
